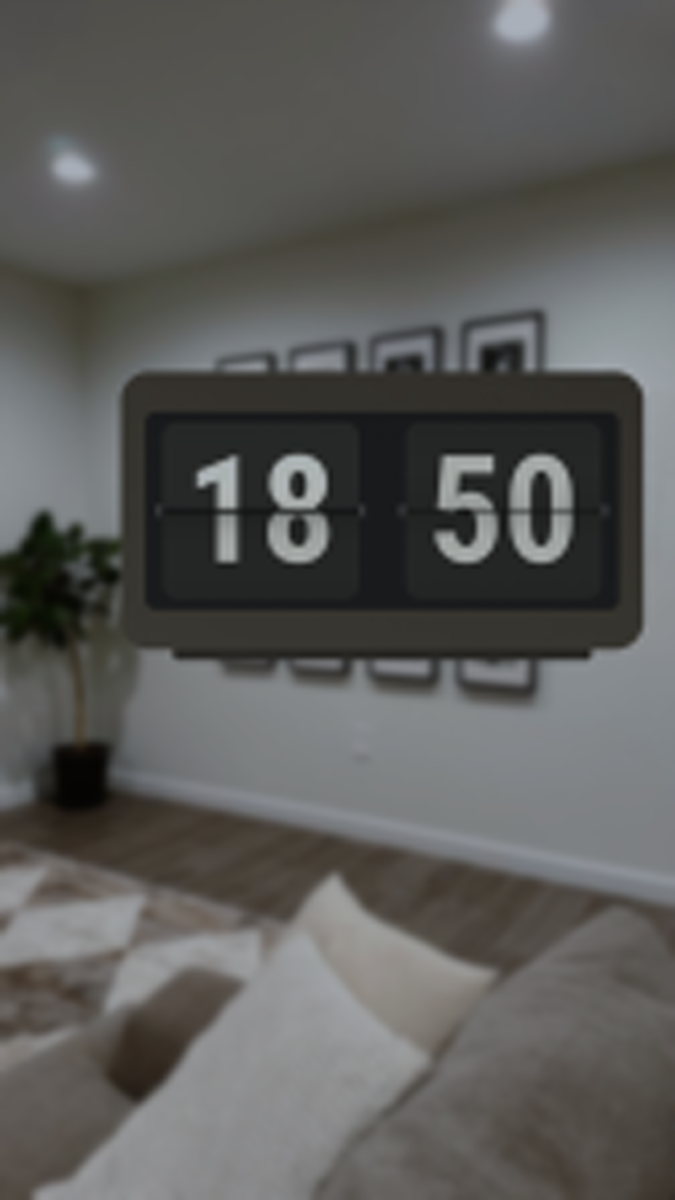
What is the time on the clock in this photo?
18:50
